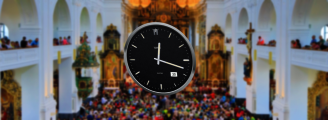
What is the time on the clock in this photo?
12:18
